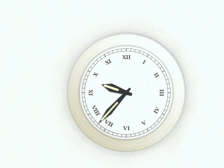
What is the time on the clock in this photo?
9:37
